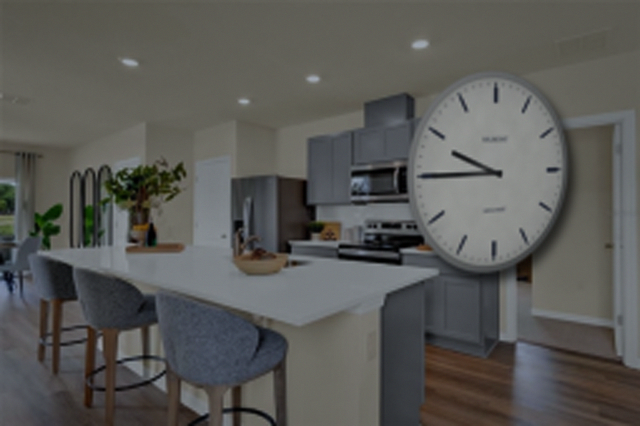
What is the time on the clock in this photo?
9:45
